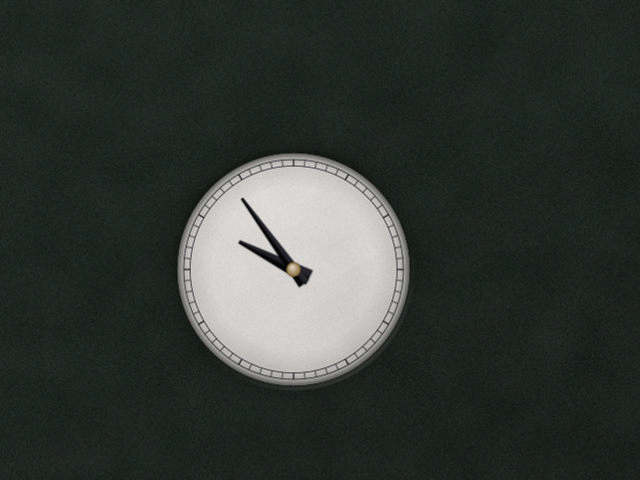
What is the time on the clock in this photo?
9:54
